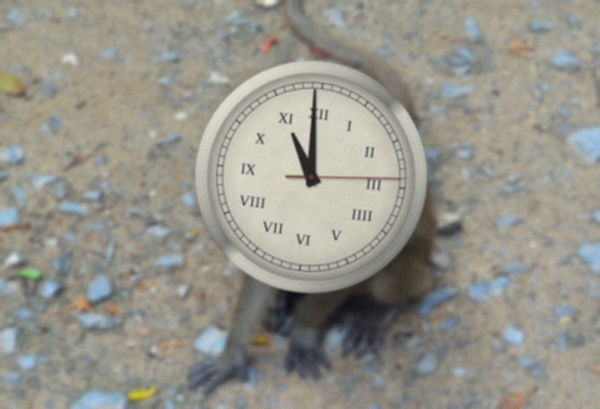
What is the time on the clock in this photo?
10:59:14
